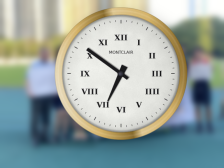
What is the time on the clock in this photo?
6:51
